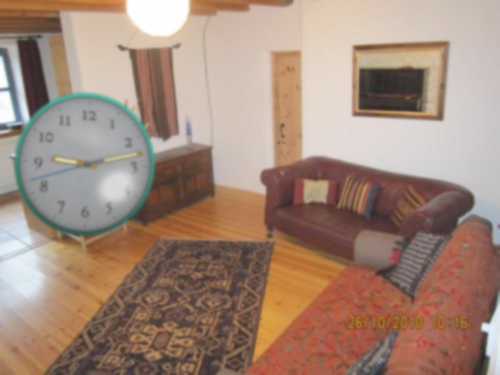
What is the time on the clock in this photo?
9:12:42
